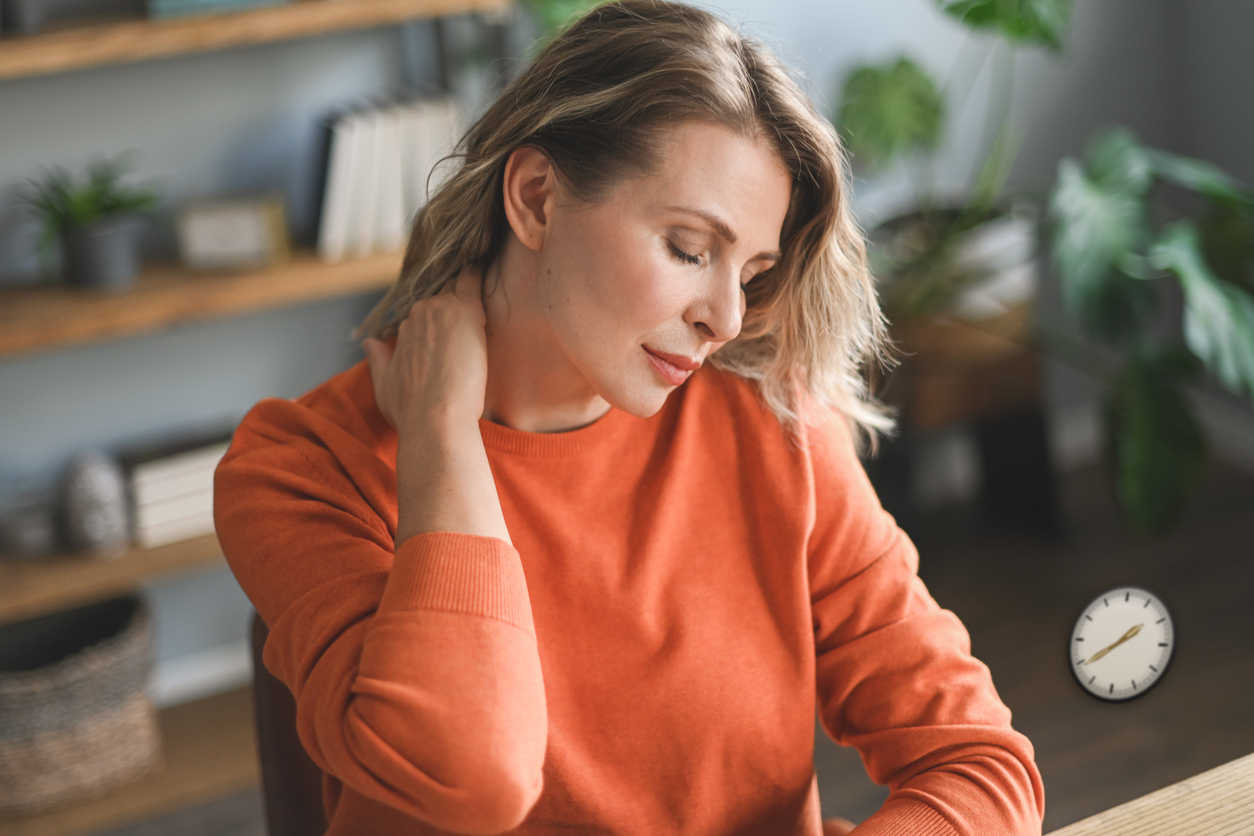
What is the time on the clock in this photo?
1:39
